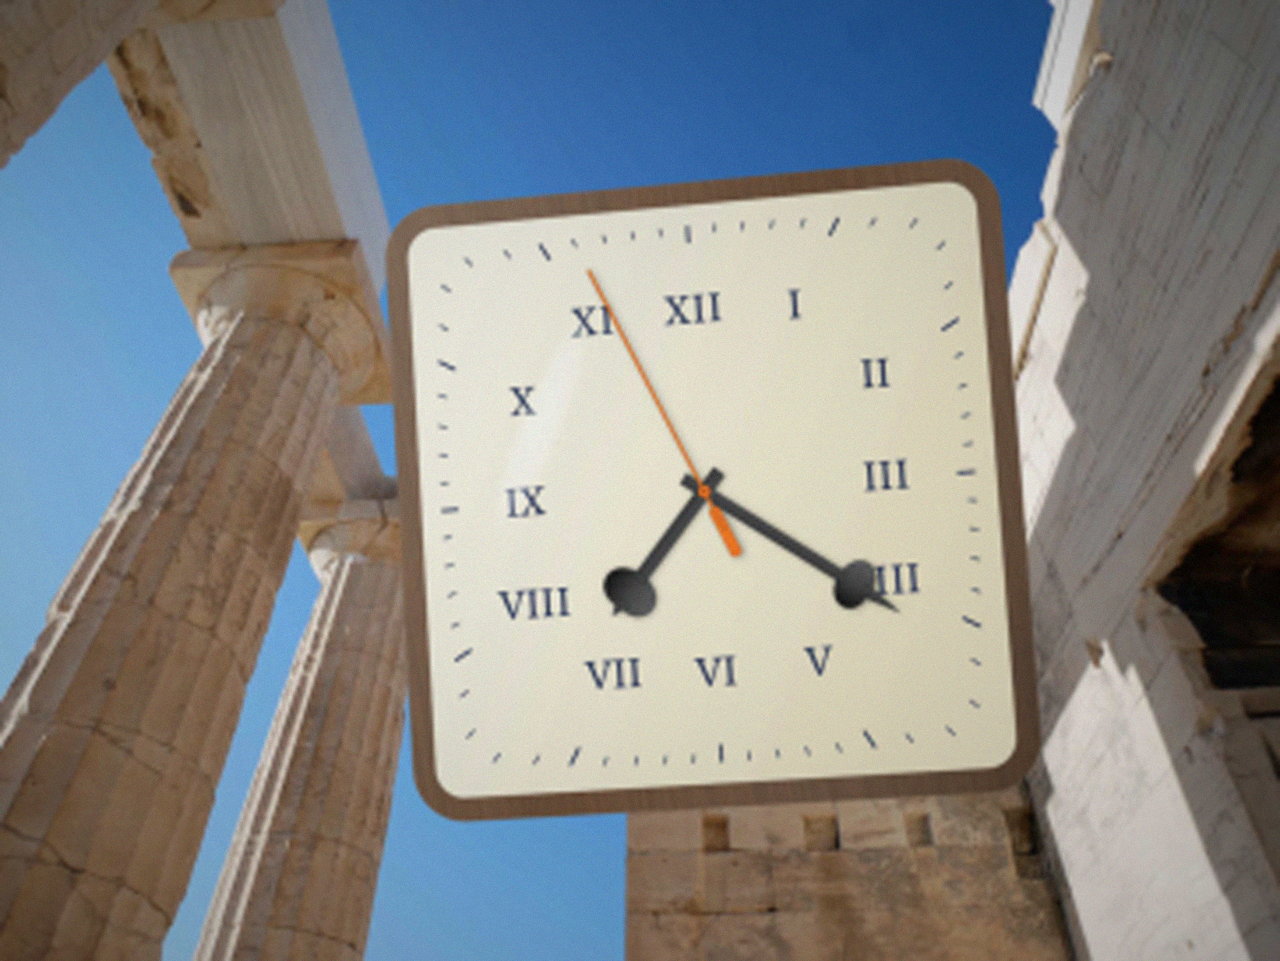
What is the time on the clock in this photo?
7:20:56
